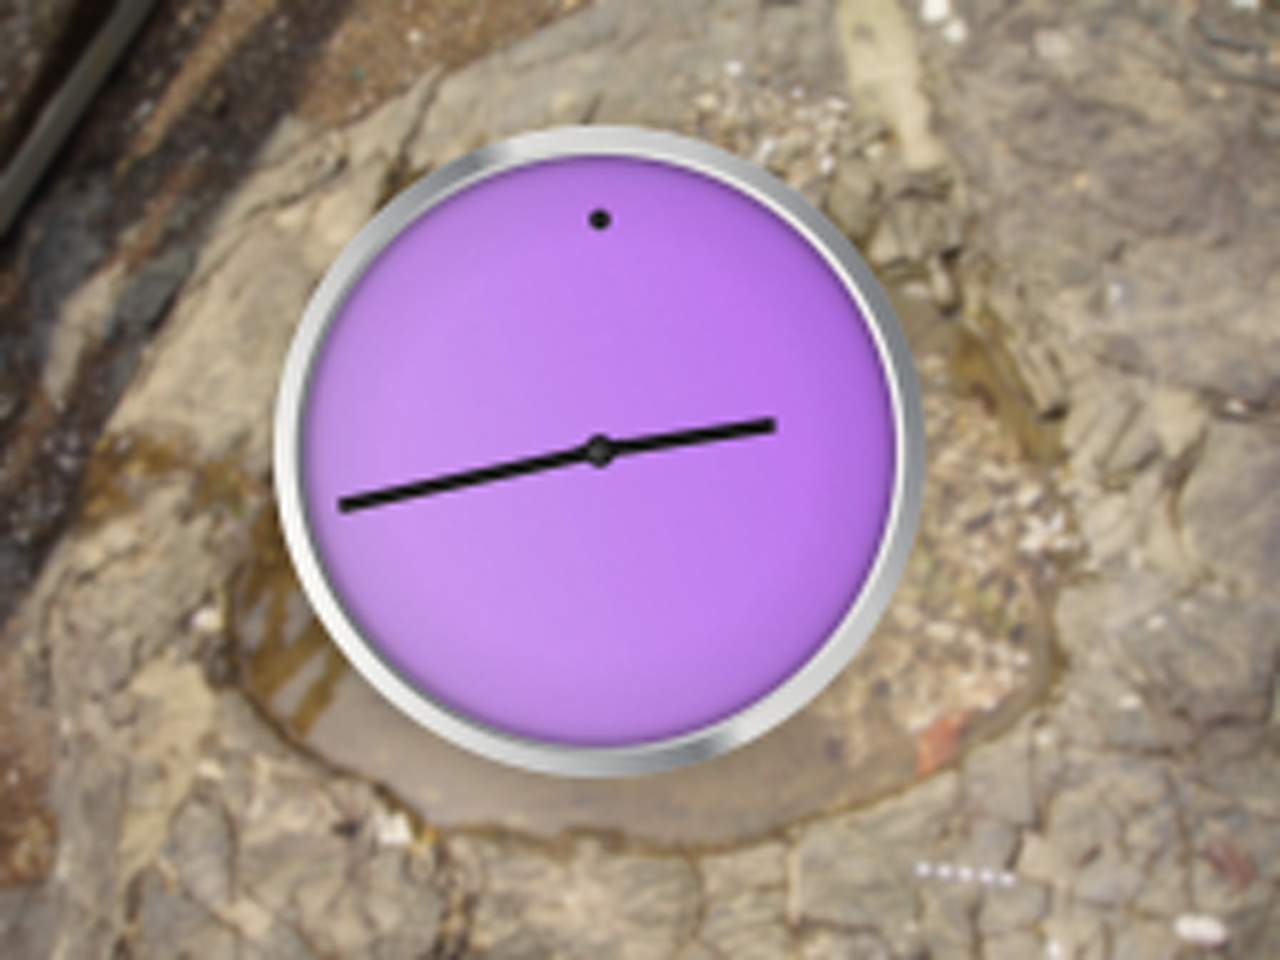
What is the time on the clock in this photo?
2:43
